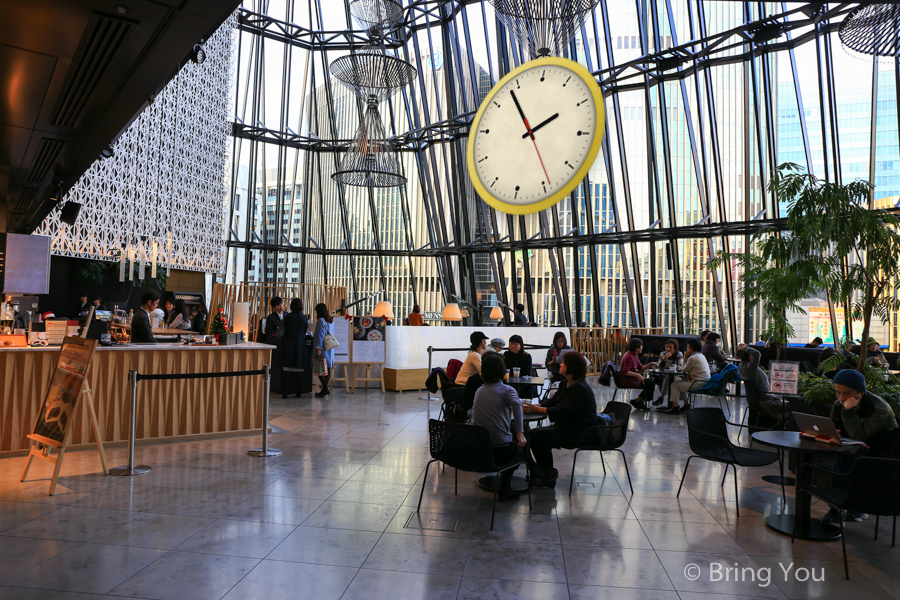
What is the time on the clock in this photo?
1:53:24
